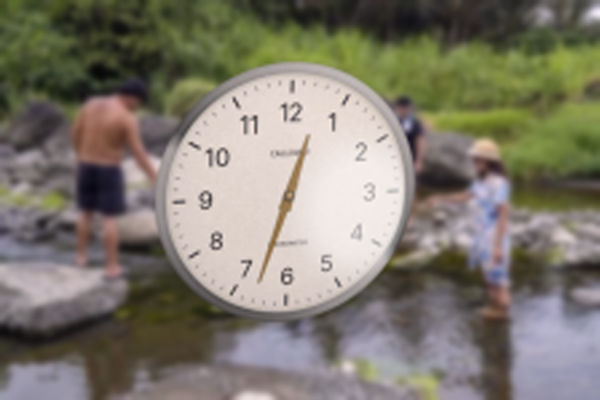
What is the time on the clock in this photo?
12:33
